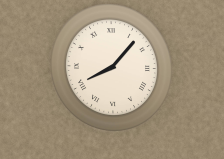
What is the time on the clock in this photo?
8:07
